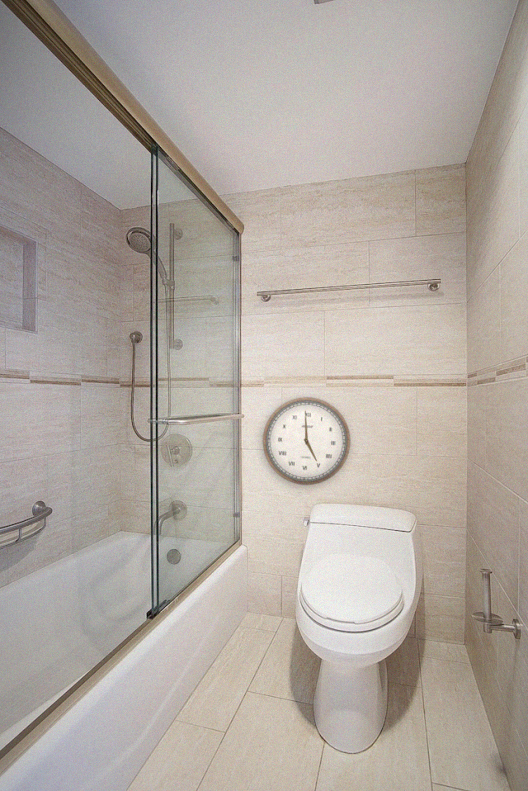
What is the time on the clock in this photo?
4:59
